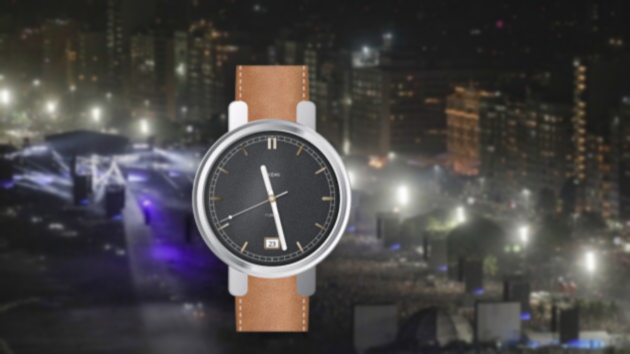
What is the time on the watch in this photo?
11:27:41
